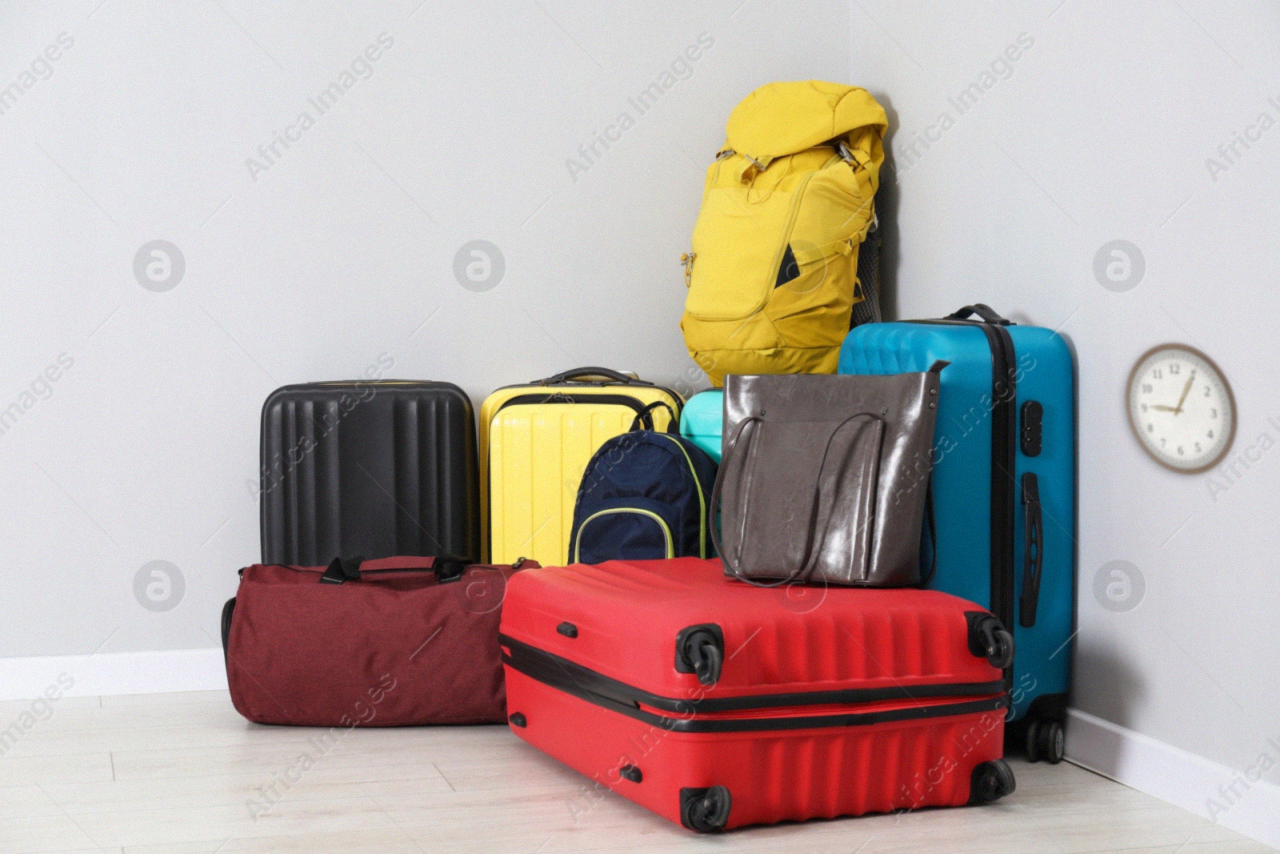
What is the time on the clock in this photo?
9:05
